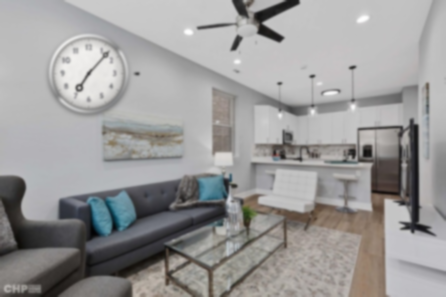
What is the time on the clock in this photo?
7:07
